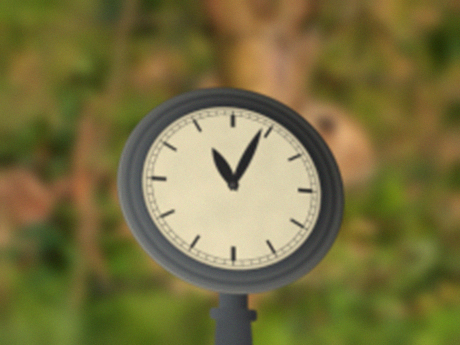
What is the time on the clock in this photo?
11:04
